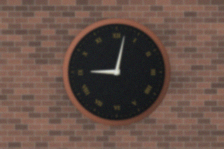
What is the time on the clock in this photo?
9:02
